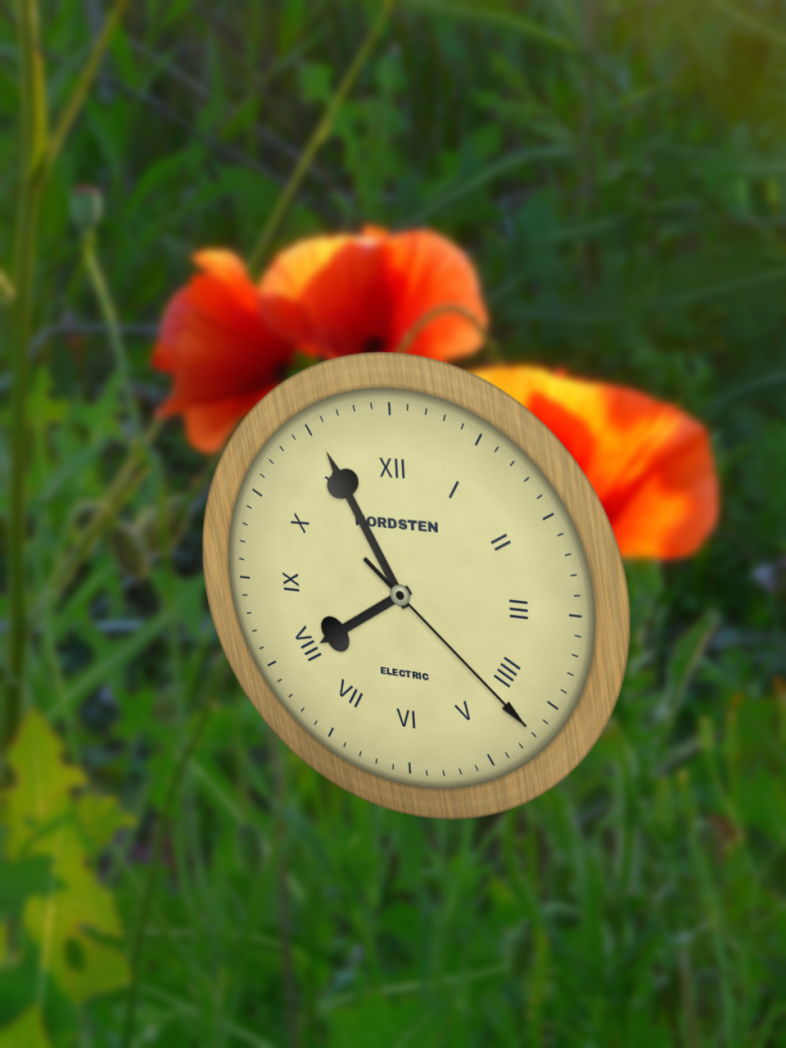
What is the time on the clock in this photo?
7:55:22
